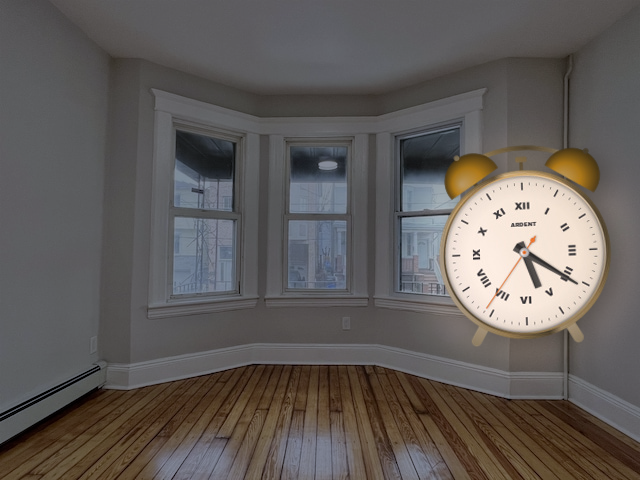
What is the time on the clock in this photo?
5:20:36
